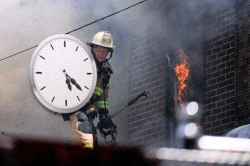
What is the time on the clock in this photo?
5:22
